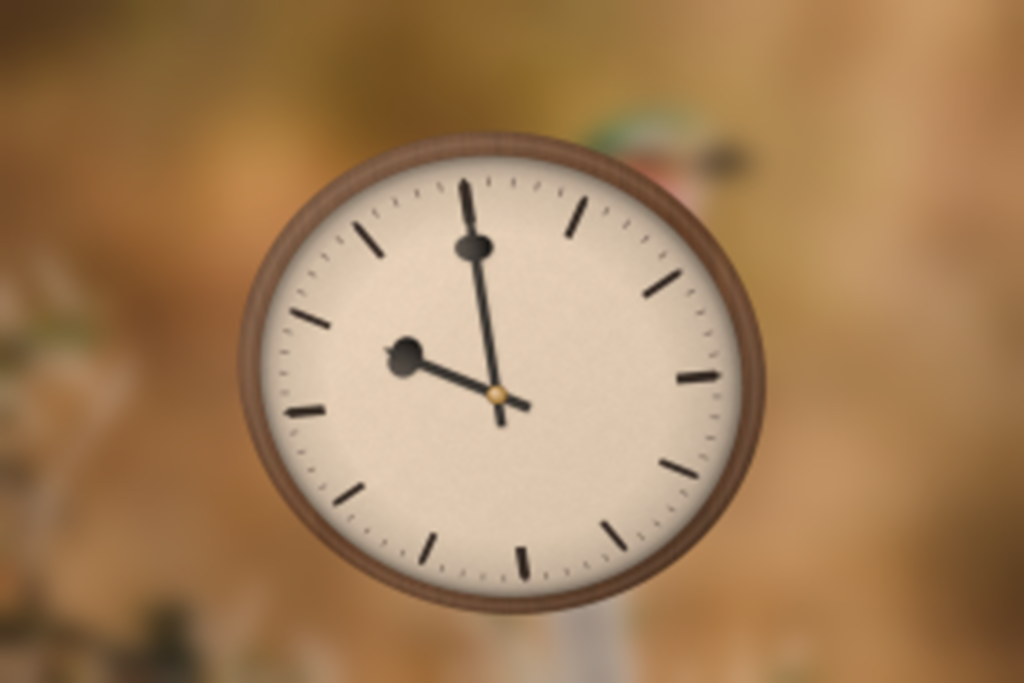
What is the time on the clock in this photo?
10:00
